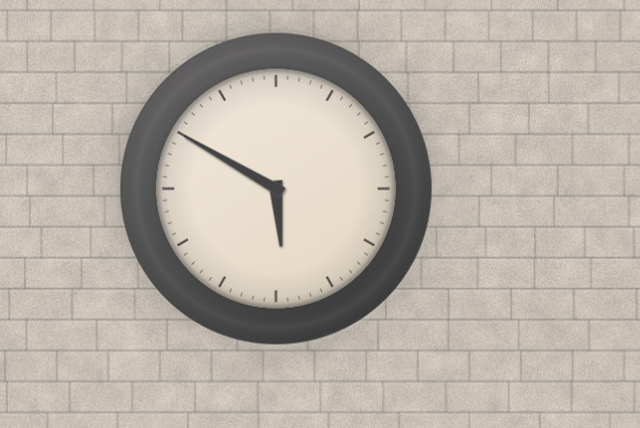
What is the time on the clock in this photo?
5:50
